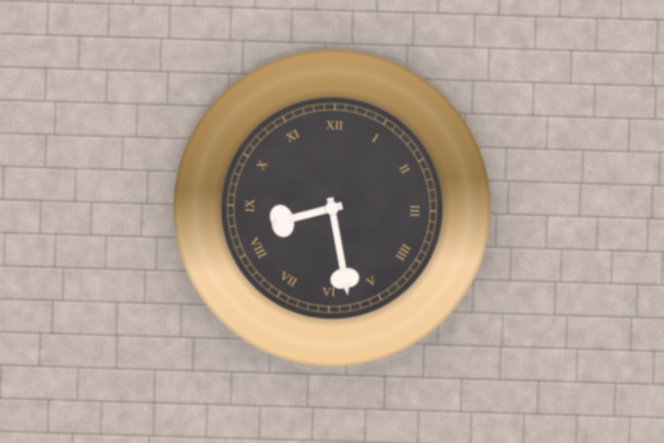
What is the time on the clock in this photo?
8:28
